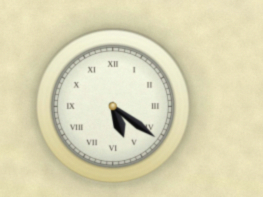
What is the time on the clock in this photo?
5:21
